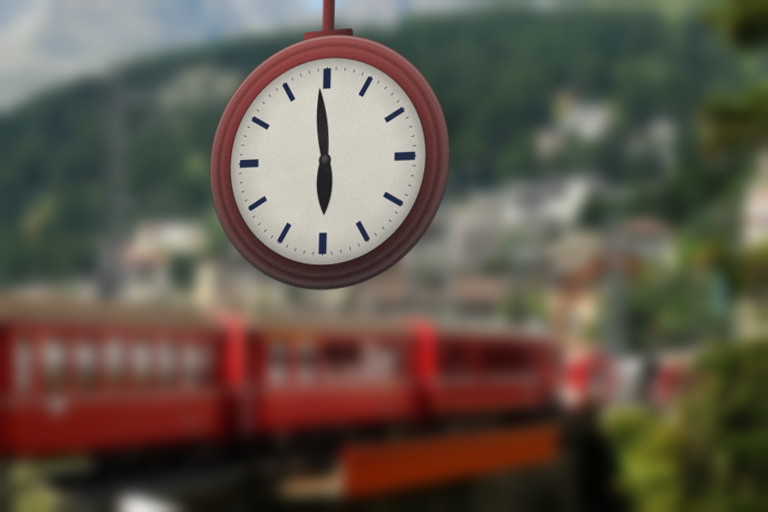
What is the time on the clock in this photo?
5:59
